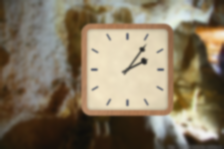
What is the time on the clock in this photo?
2:06
